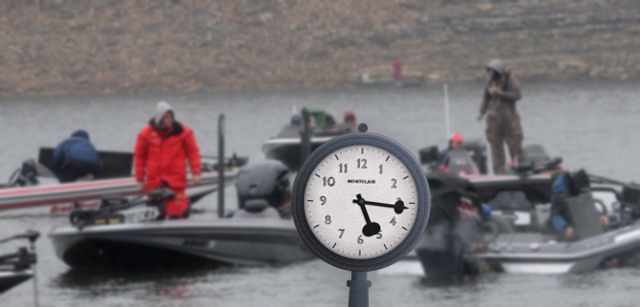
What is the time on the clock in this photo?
5:16
